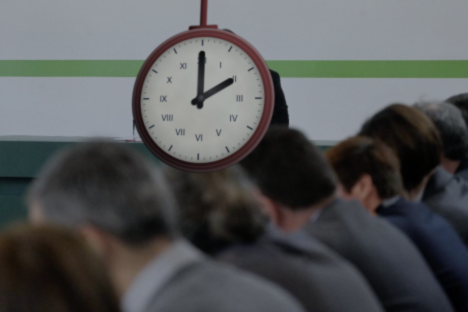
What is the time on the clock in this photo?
2:00
